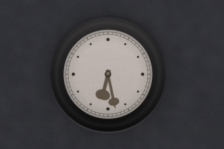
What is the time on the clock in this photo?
6:28
